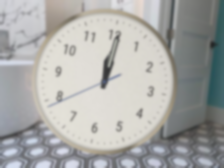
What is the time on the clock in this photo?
12:00:39
